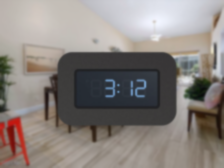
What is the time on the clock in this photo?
3:12
